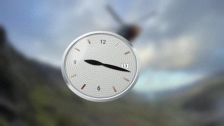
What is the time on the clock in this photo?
9:17
